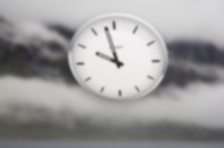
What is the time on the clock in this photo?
9:58
